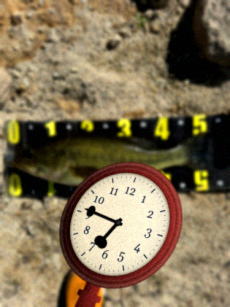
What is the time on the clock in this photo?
6:46
